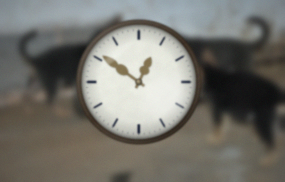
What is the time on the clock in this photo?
12:51
